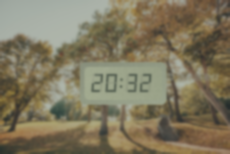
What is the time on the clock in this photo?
20:32
